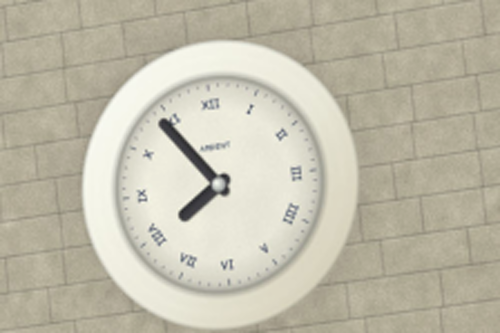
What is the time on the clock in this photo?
7:54
